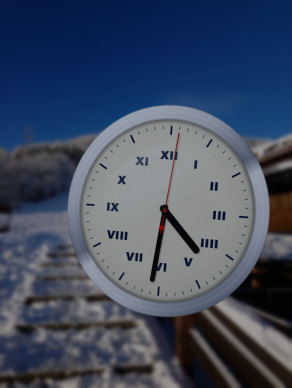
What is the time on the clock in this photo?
4:31:01
